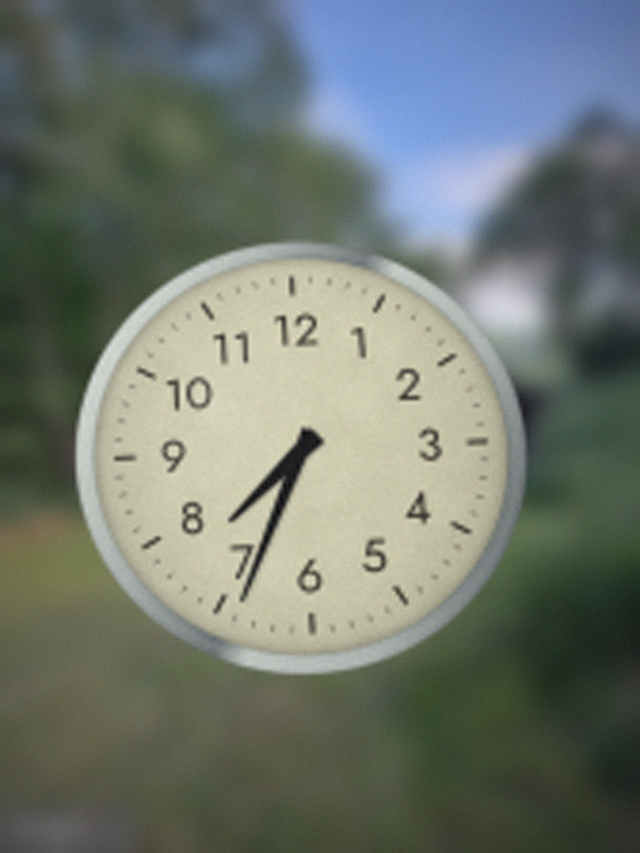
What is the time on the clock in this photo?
7:34
